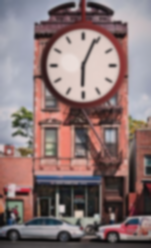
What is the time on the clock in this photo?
6:04
